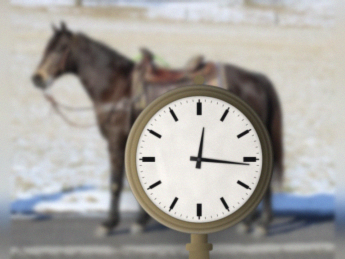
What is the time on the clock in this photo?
12:16
